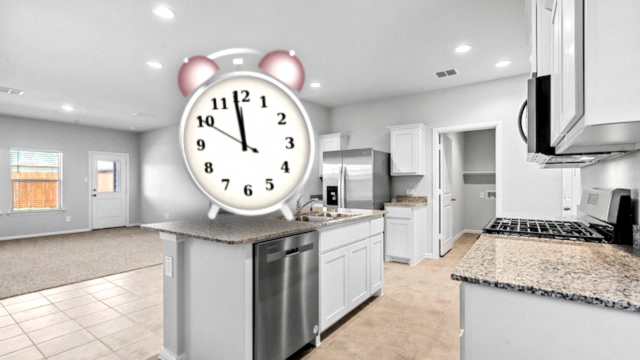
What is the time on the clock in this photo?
11:58:50
